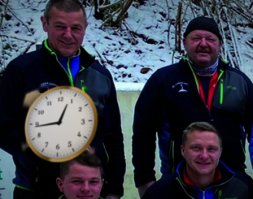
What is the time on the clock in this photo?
12:44
